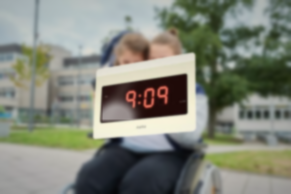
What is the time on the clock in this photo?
9:09
